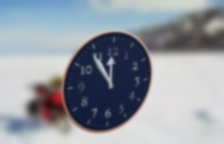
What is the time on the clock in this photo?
11:54
